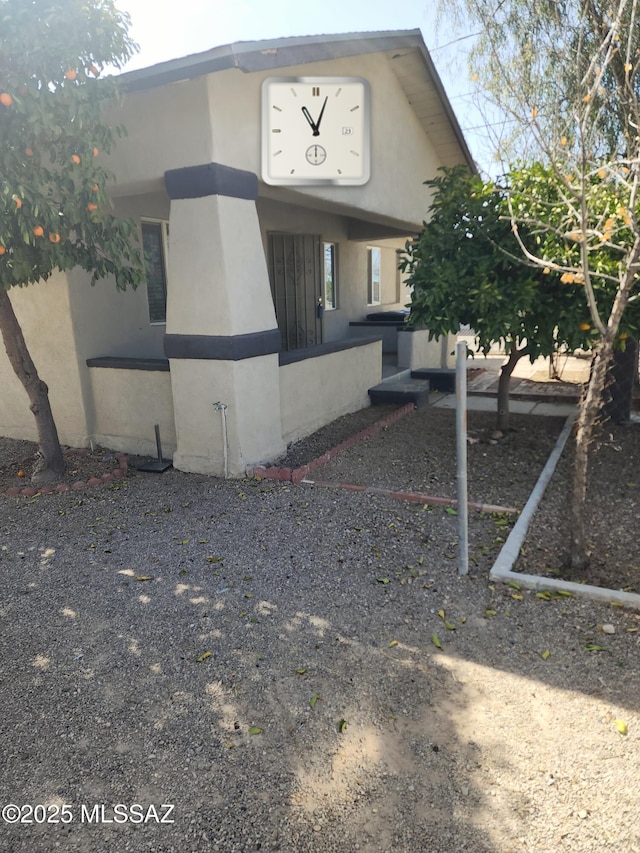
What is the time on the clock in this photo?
11:03
